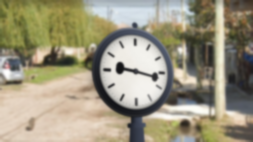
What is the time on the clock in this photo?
9:17
